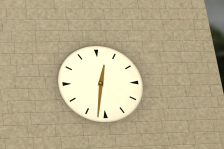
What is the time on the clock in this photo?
12:32
